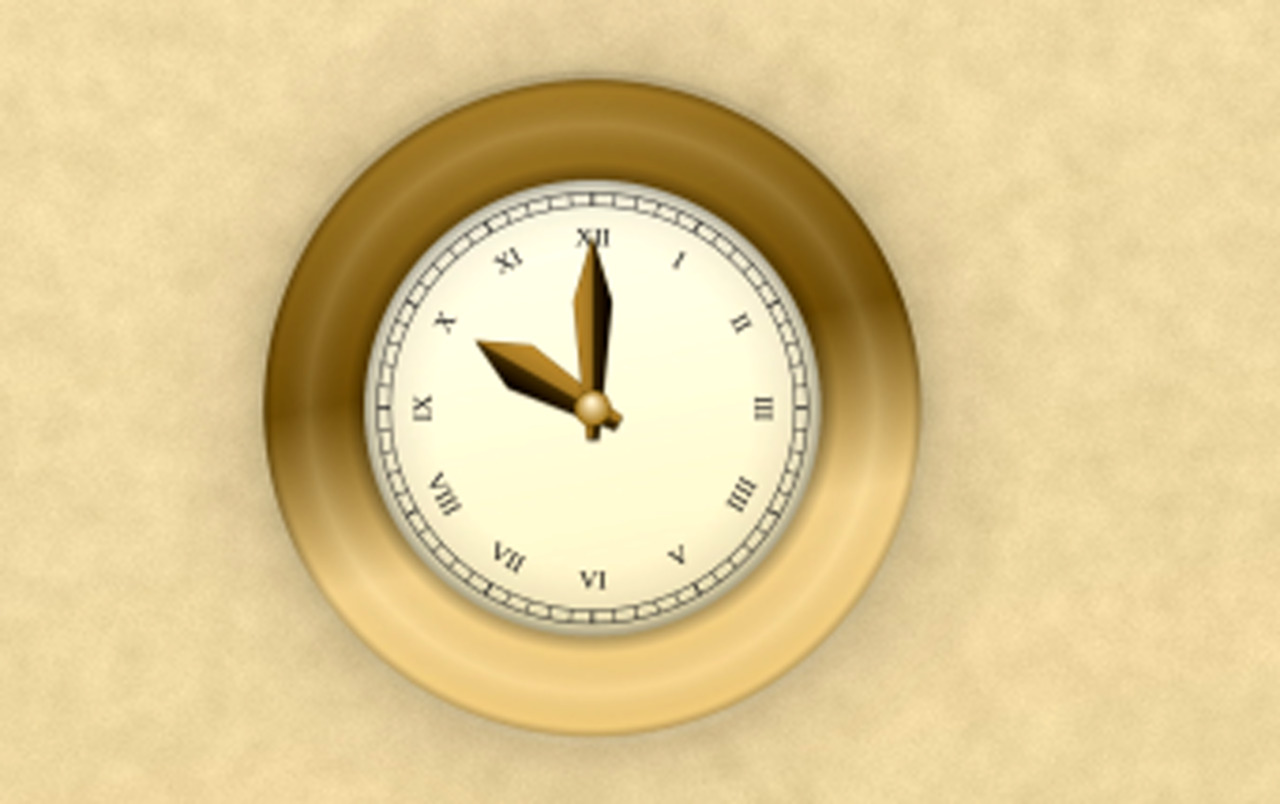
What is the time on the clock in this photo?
10:00
